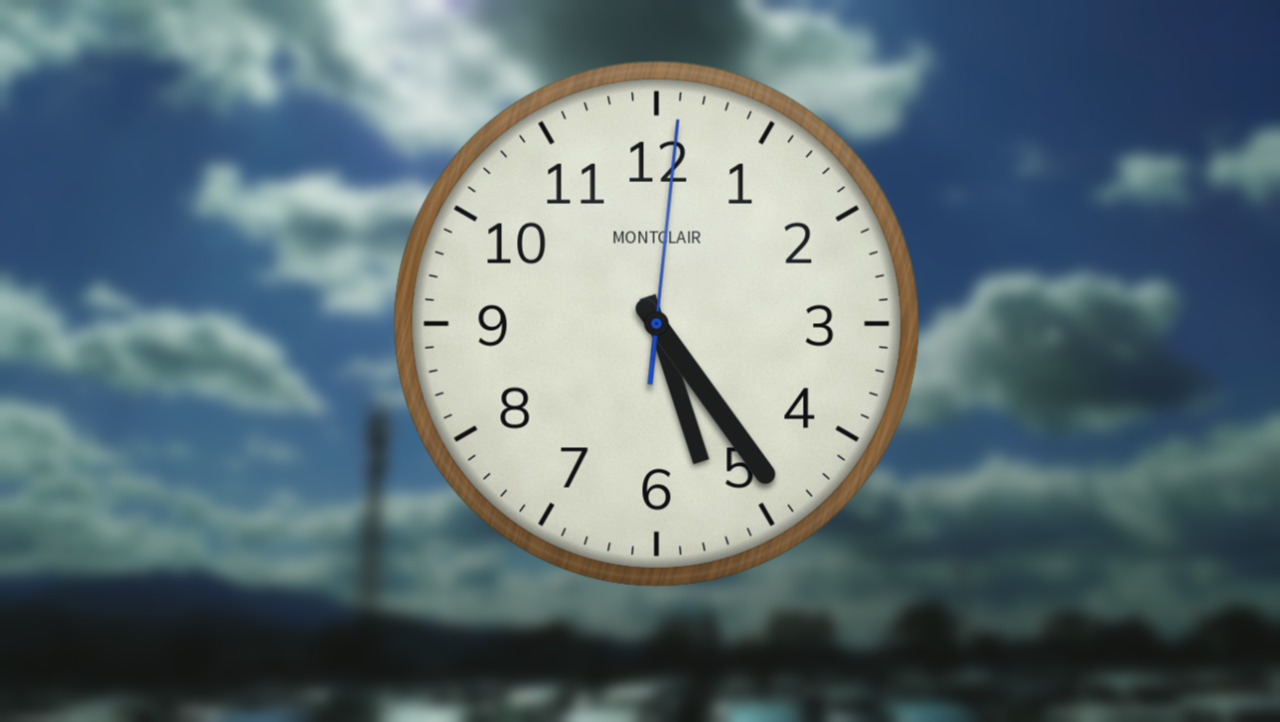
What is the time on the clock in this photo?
5:24:01
